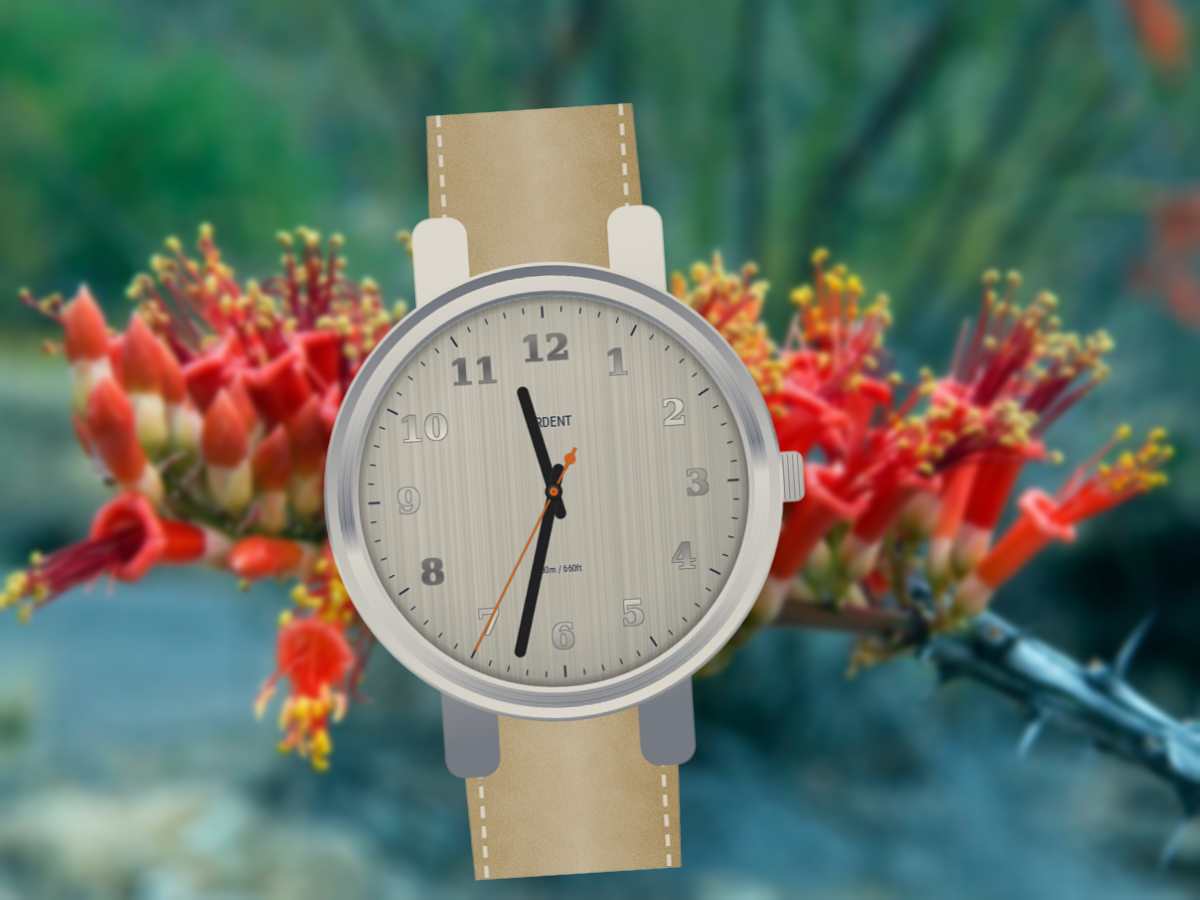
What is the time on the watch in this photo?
11:32:35
